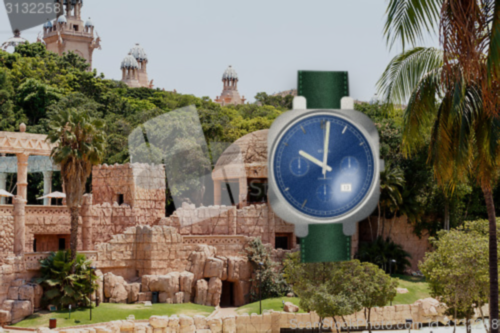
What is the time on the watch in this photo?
10:01
